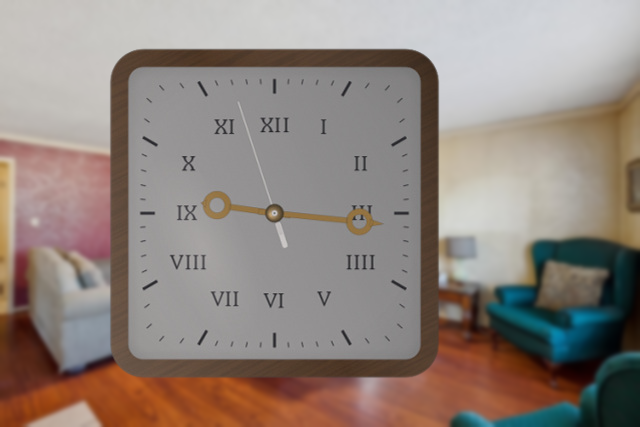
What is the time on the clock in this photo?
9:15:57
